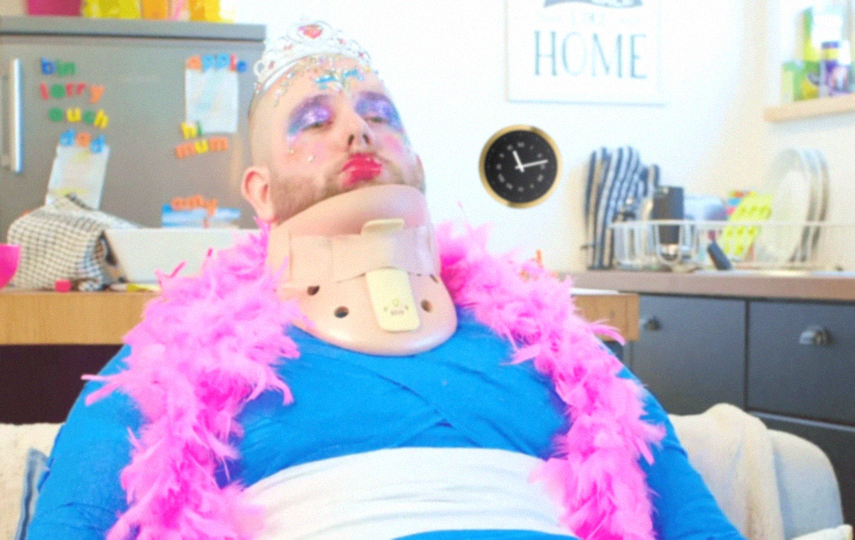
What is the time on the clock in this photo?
11:13
